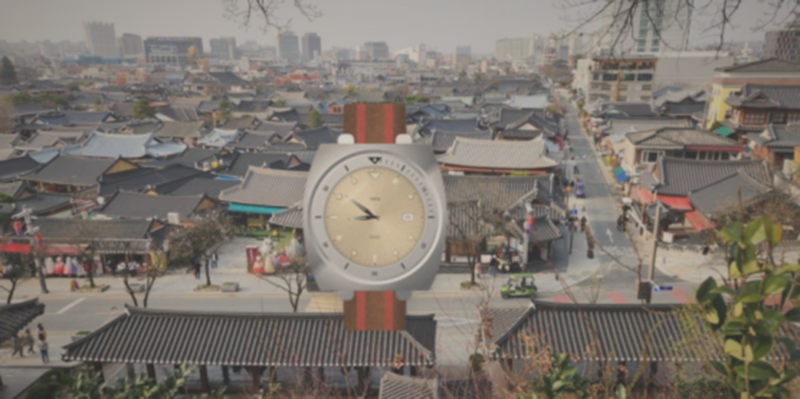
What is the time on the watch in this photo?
8:51
